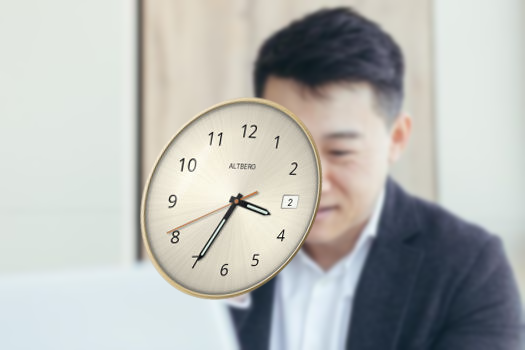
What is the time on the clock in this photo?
3:34:41
